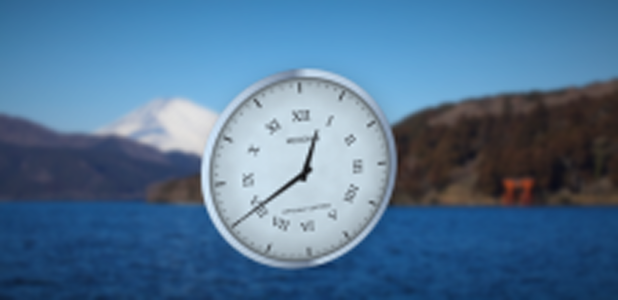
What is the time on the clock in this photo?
12:40
